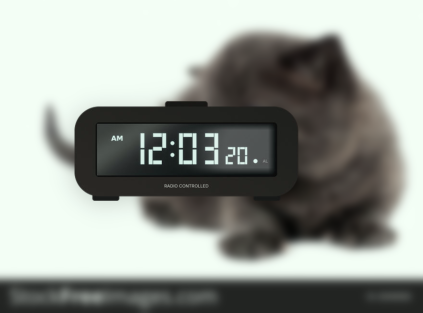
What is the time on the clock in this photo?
12:03:20
